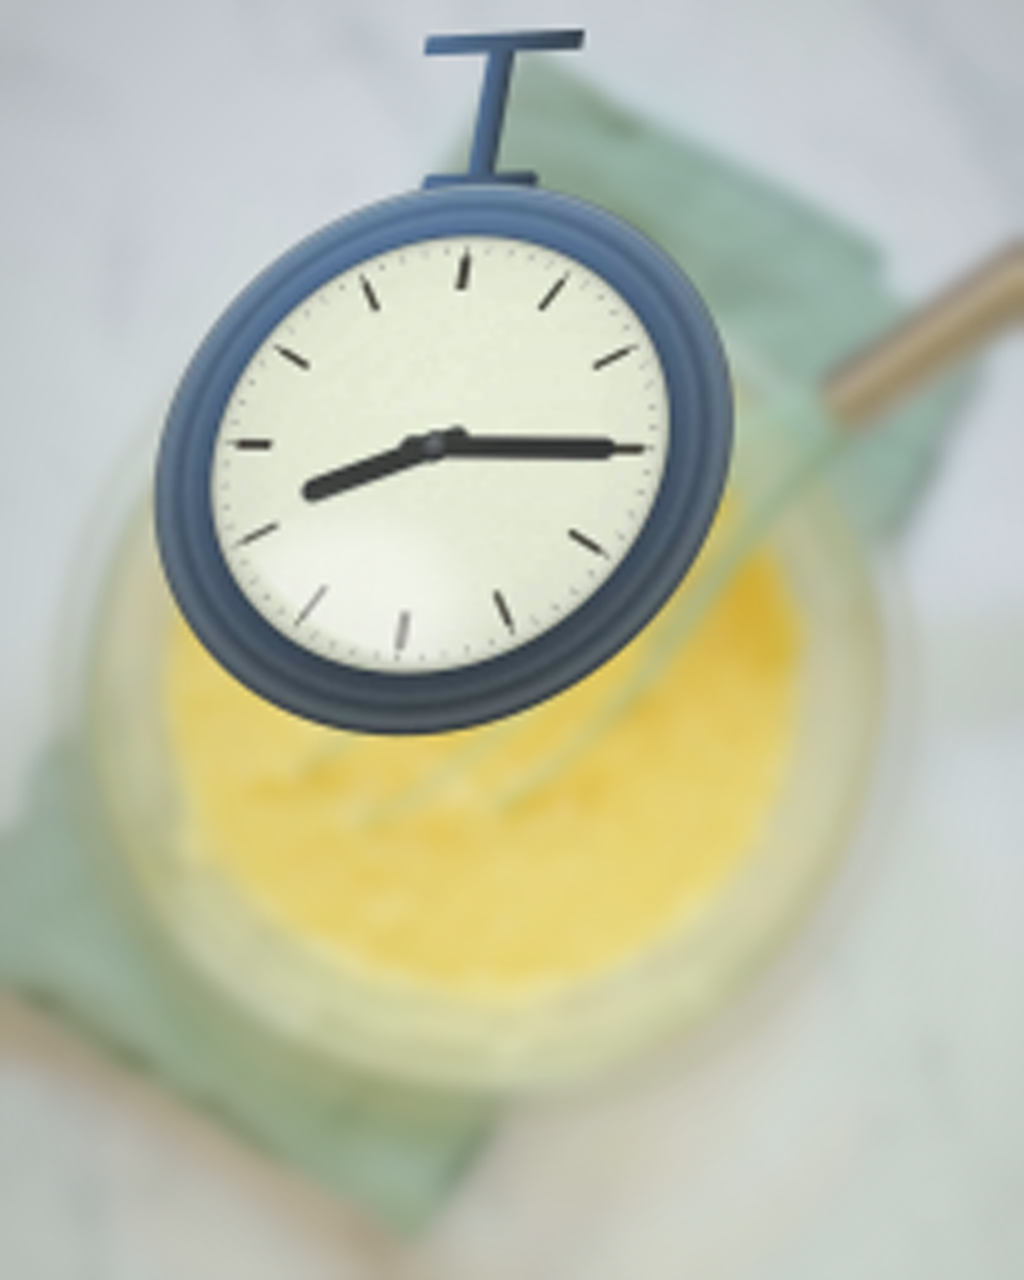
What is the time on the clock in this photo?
8:15
